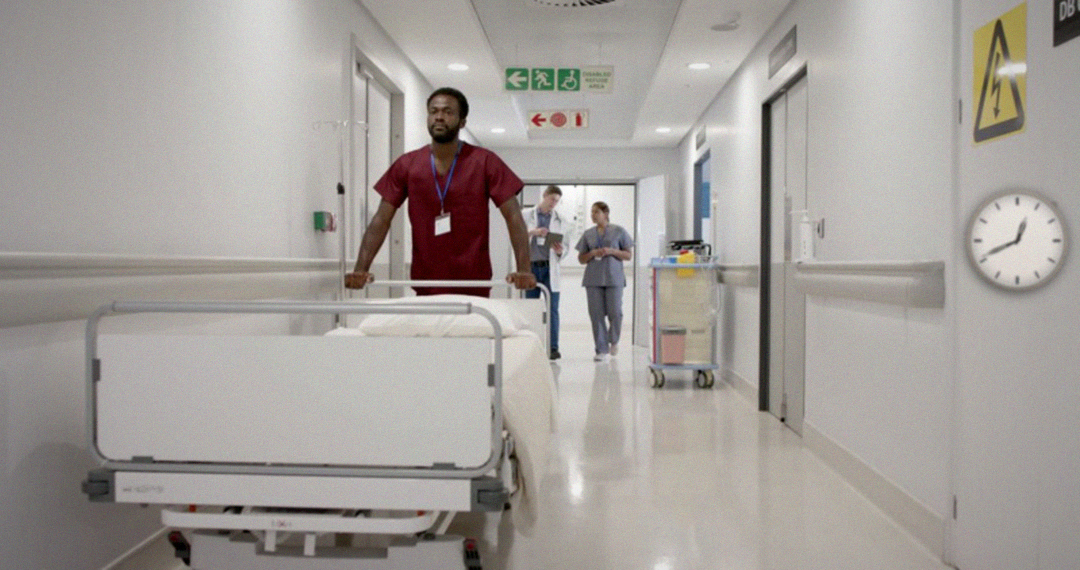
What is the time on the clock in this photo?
12:41
